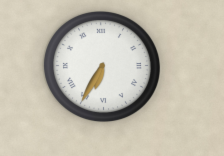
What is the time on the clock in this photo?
6:35
